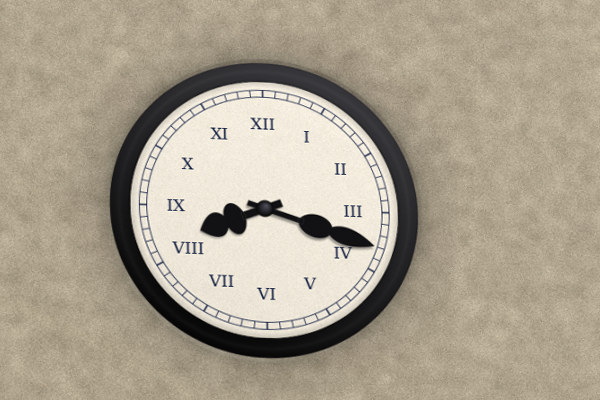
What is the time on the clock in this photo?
8:18
